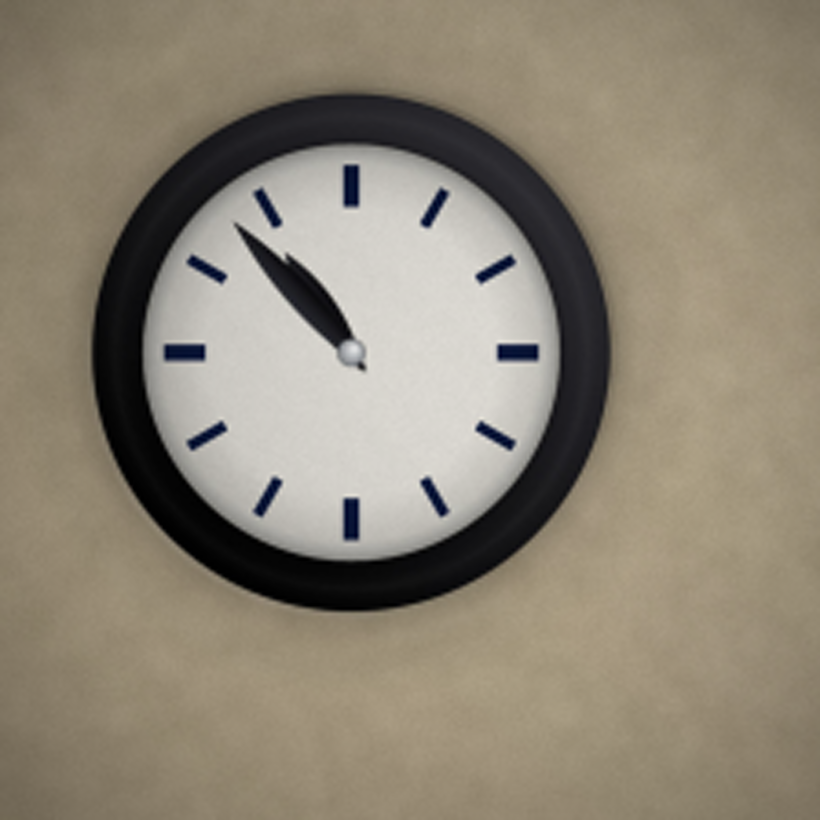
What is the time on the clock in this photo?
10:53
